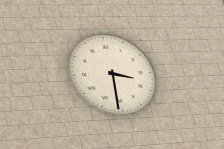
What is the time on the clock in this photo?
3:31
